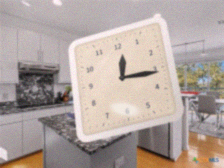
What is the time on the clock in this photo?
12:16
